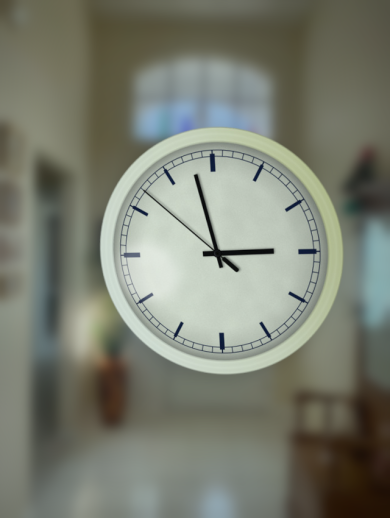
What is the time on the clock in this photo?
2:57:52
